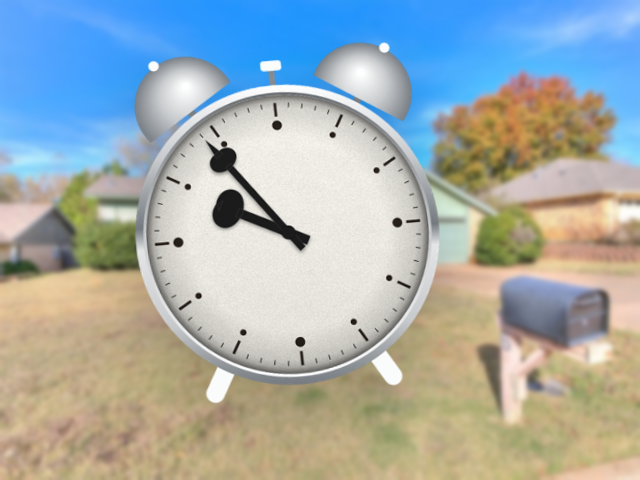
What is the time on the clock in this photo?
9:54
